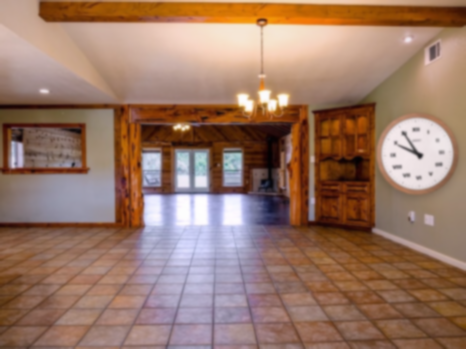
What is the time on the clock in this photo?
9:55
